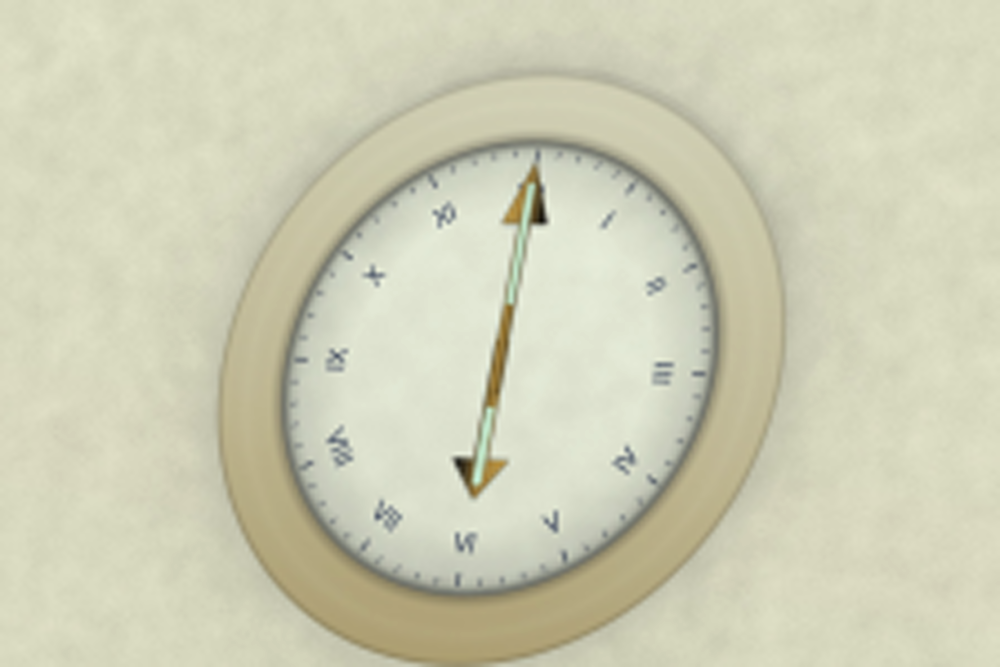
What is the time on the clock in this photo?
6:00
